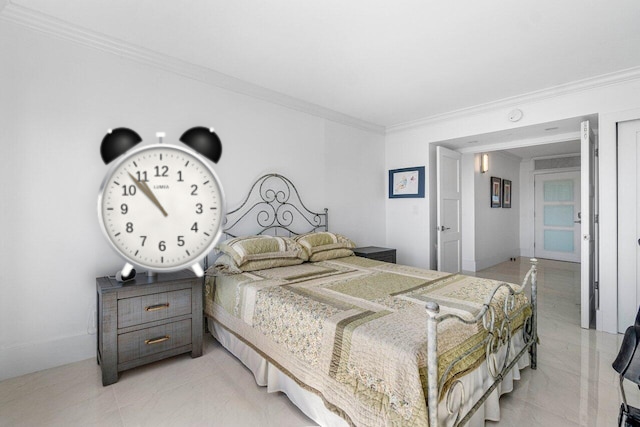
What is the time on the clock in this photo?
10:53
